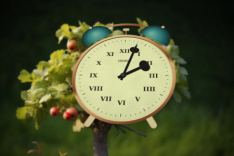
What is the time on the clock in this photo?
2:03
